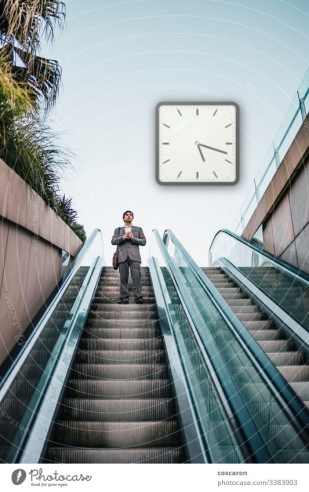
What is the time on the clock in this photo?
5:18
